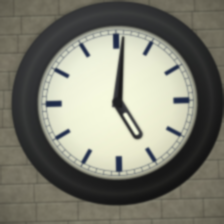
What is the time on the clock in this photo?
5:01
